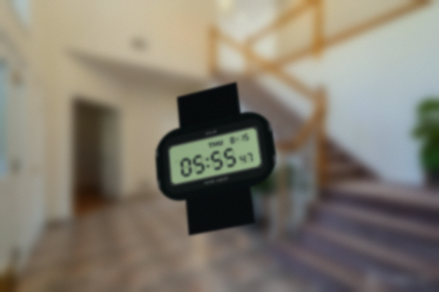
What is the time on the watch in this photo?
5:55
